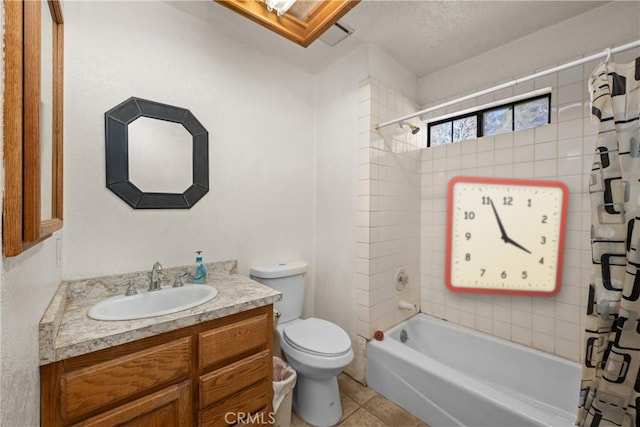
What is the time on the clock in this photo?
3:56
